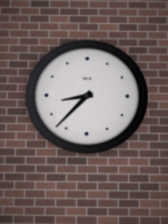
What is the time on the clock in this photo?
8:37
